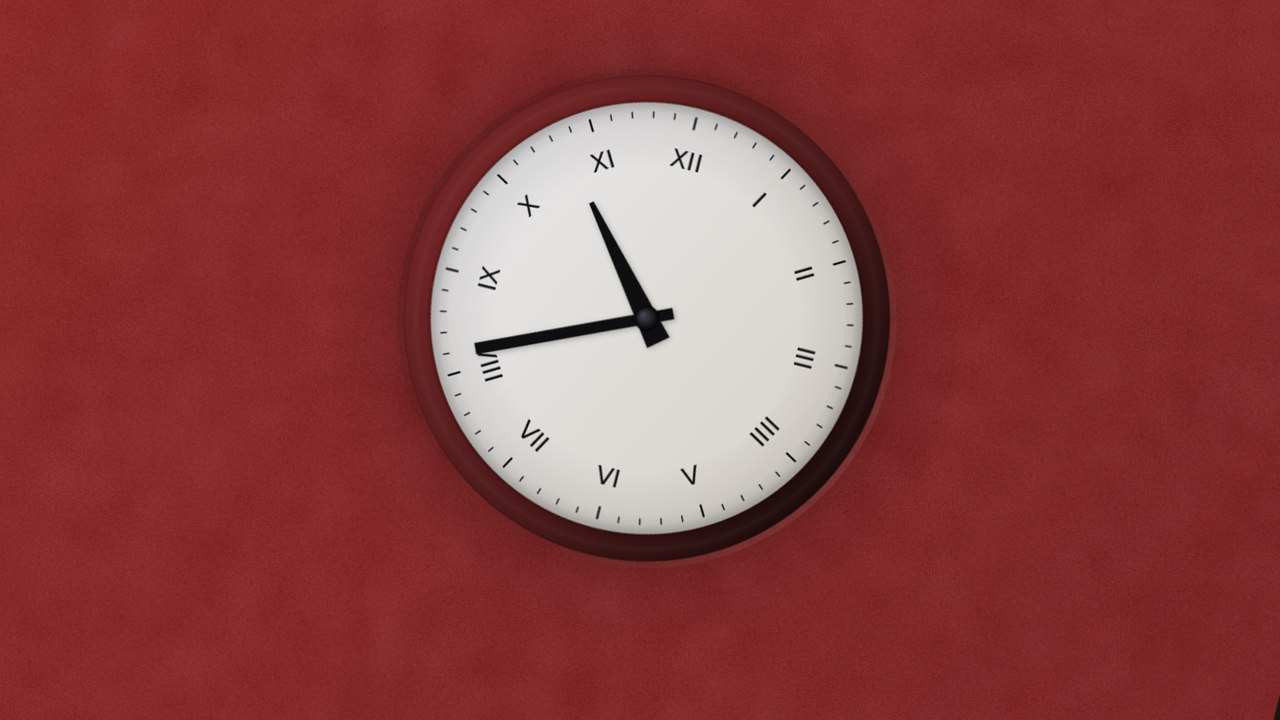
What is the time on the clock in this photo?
10:41
